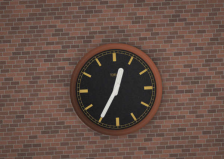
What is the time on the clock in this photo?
12:35
